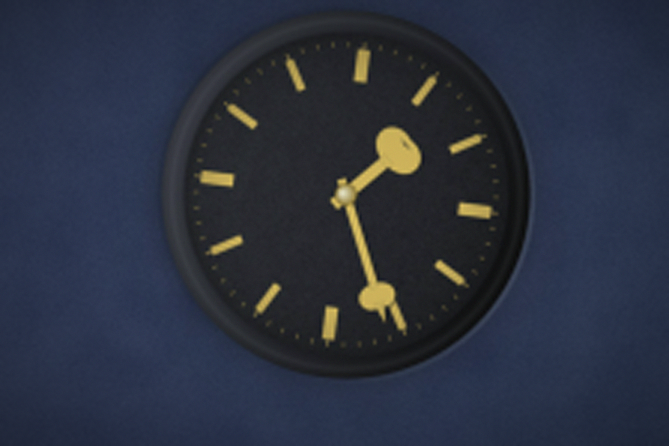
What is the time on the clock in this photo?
1:26
